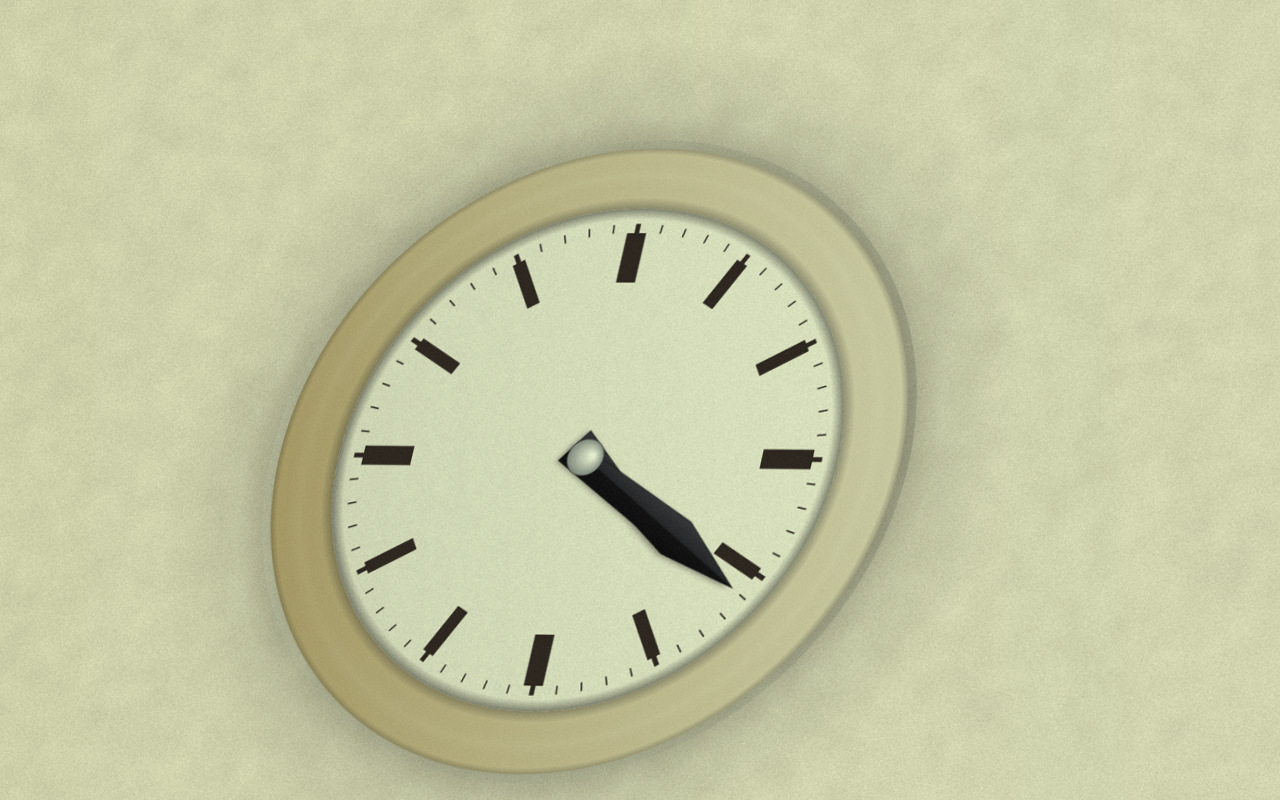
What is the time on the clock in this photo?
4:21
